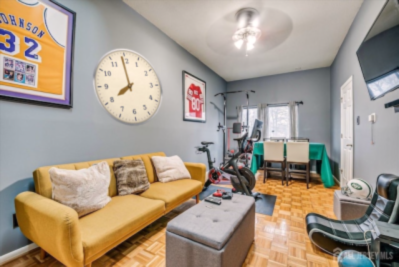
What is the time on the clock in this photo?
7:59
